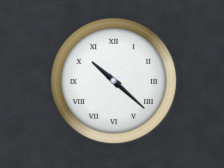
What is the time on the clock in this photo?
10:22
